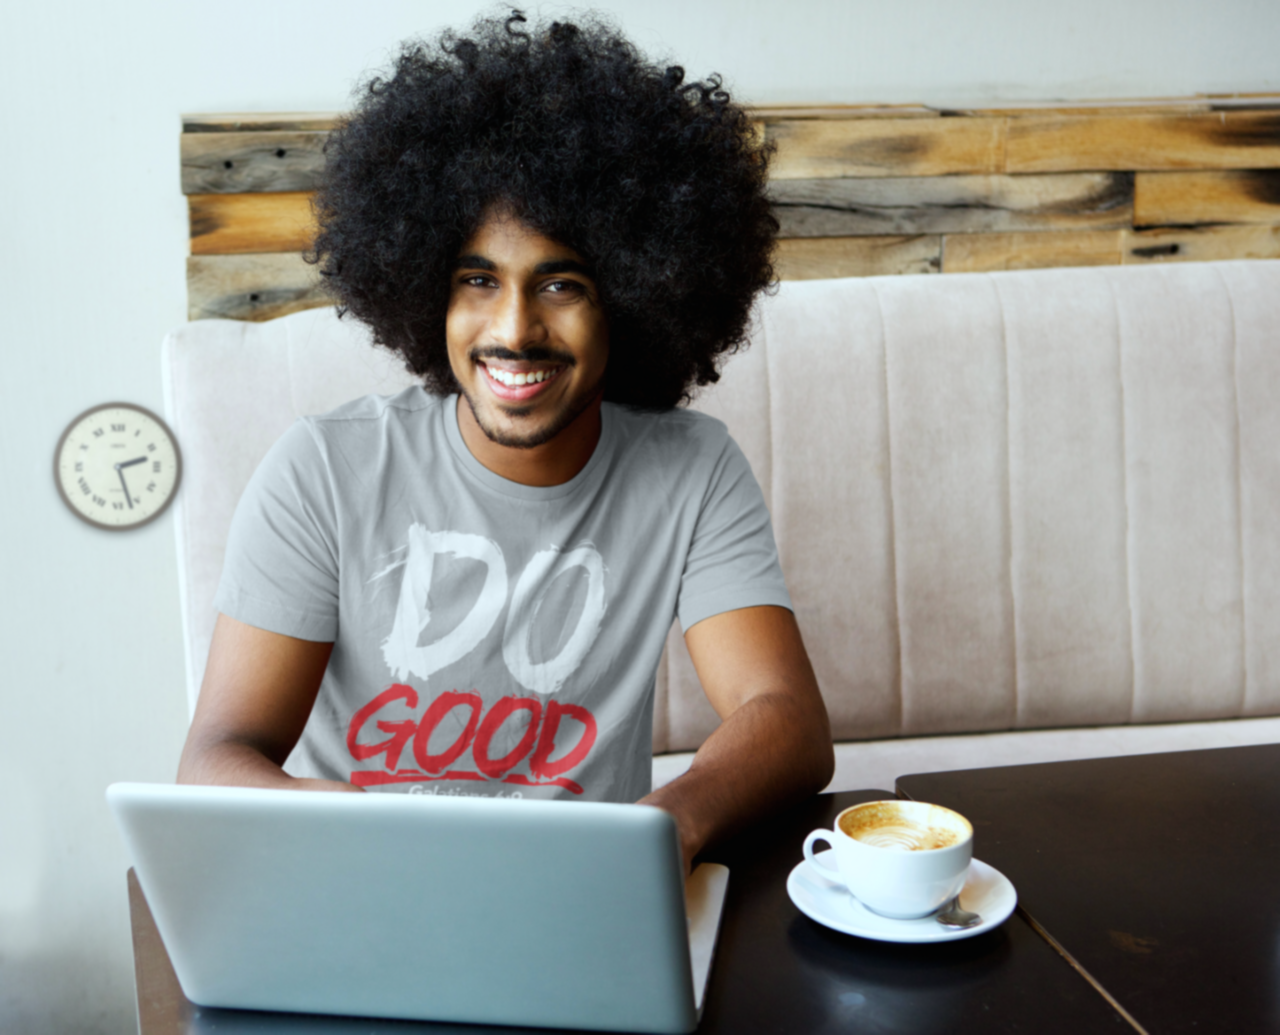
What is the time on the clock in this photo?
2:27
